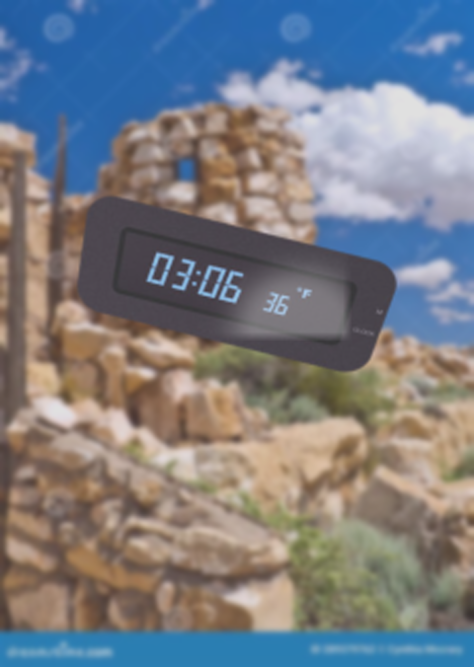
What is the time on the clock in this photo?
3:06
